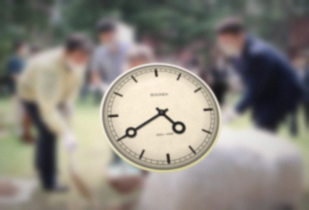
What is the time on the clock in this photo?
4:40
